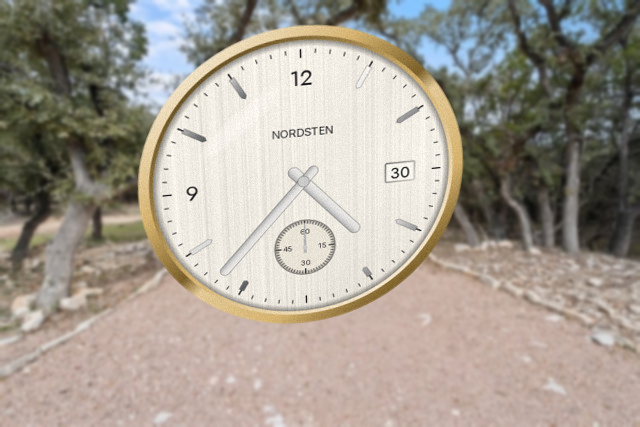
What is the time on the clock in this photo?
4:37
